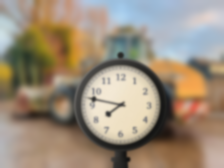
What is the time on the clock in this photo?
7:47
